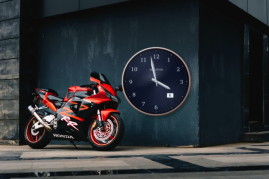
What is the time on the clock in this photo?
3:58
